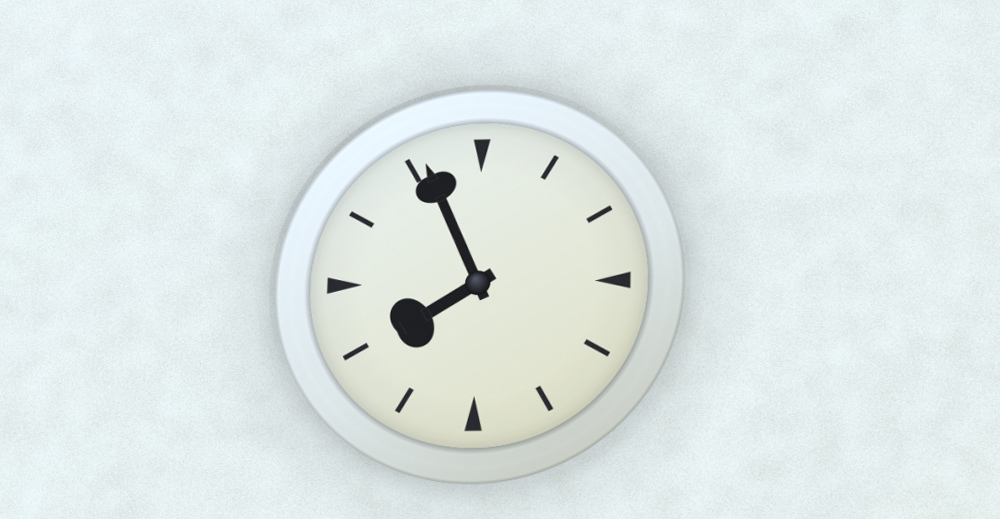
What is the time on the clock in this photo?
7:56
